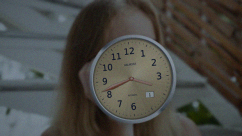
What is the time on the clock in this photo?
3:42
